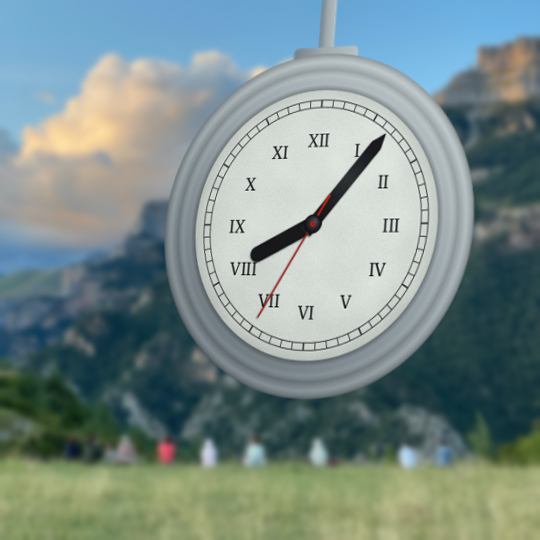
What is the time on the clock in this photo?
8:06:35
